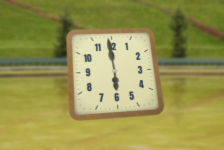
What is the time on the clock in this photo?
5:59
